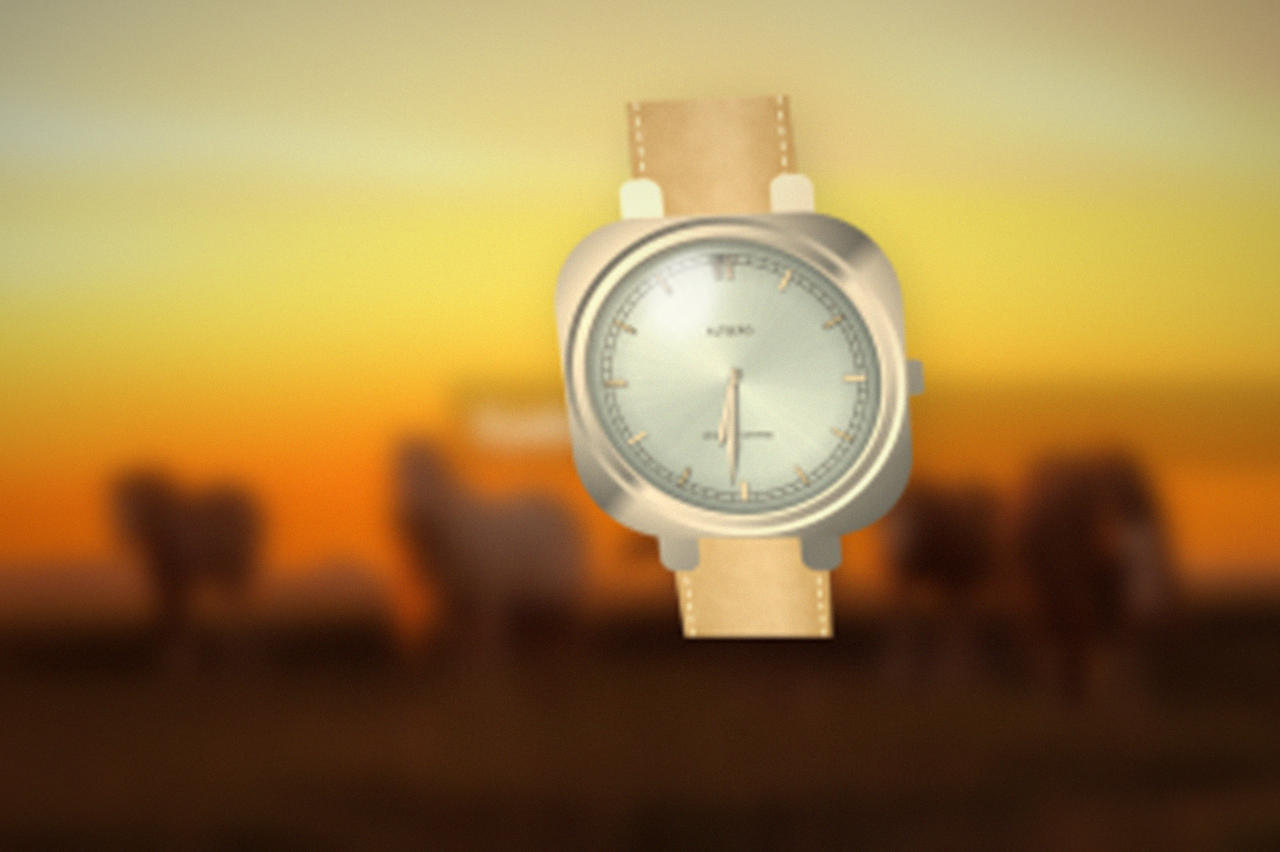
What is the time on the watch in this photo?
6:31
